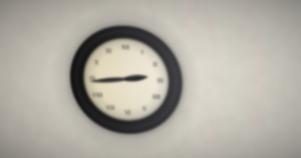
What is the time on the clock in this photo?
2:44
